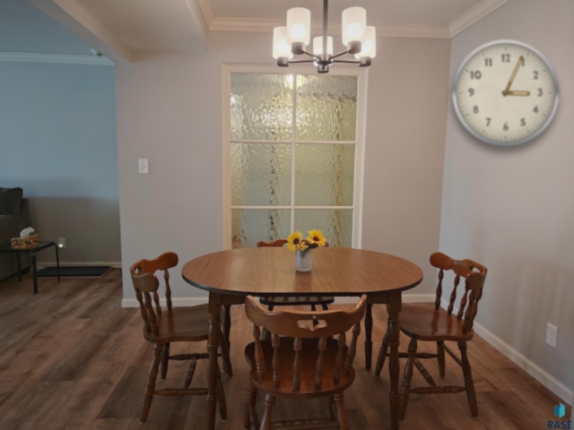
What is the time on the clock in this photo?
3:04
